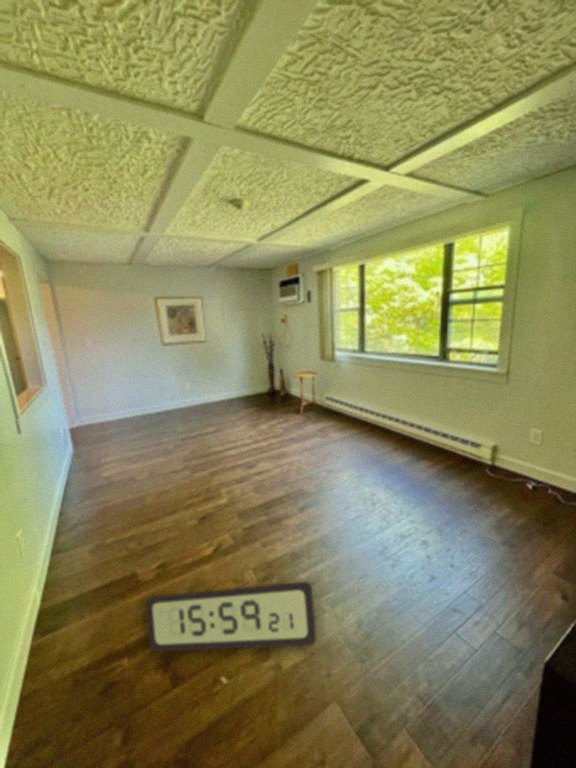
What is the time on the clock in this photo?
15:59:21
